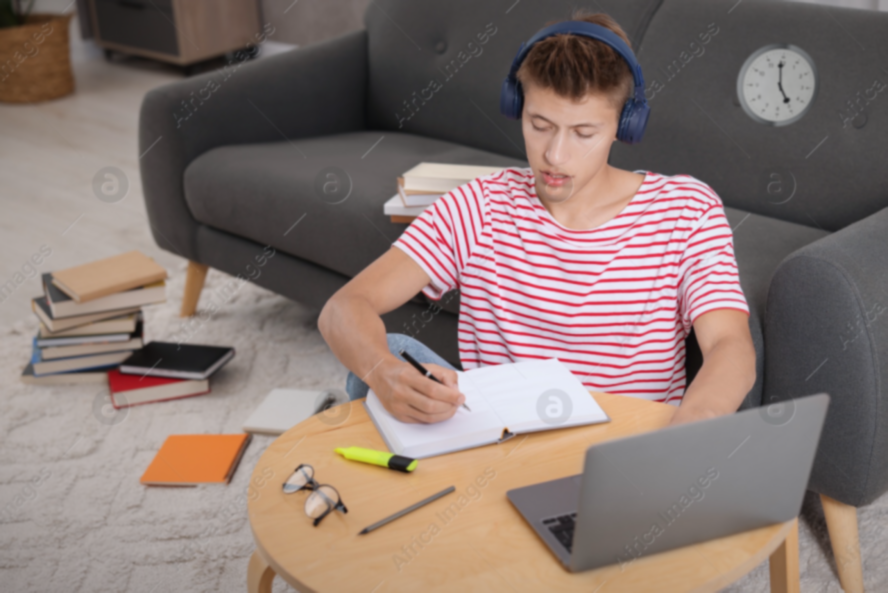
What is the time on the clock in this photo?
4:59
